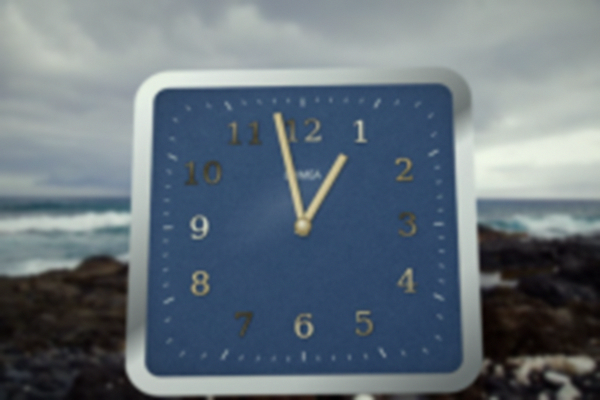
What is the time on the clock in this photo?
12:58
